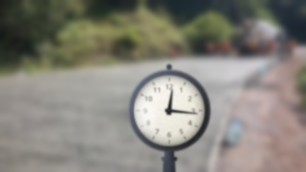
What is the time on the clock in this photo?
12:16
